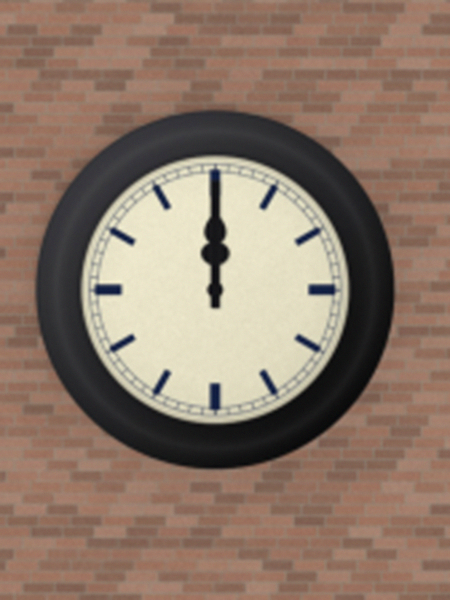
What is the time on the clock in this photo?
12:00
